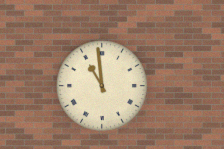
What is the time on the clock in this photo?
10:59
